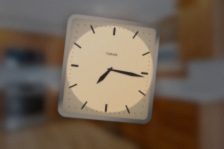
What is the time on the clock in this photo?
7:16
